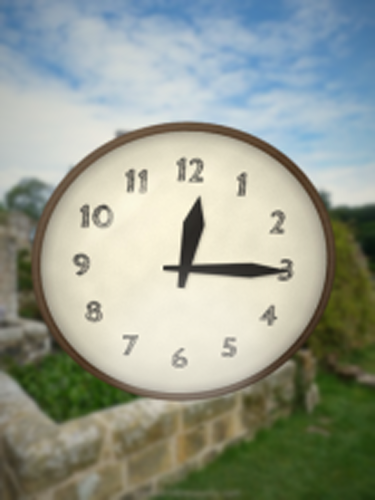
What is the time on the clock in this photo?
12:15
